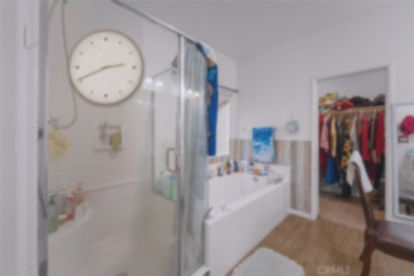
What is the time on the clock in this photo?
2:41
